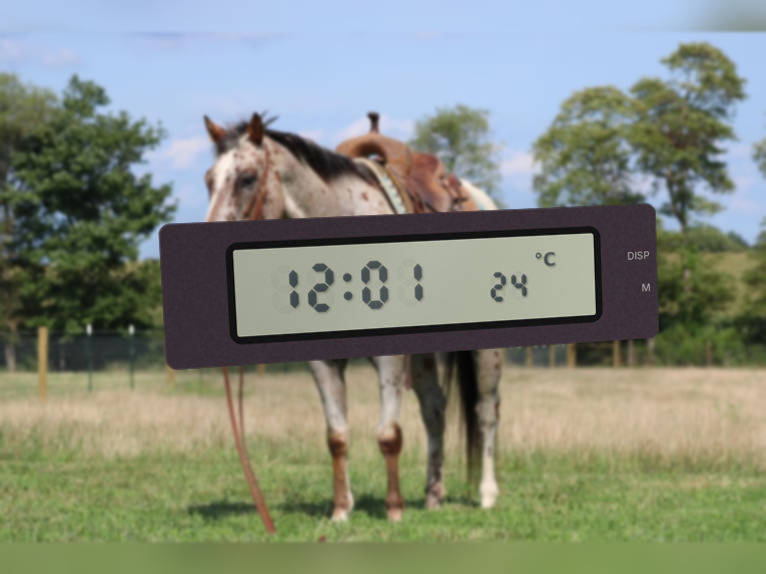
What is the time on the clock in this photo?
12:01
